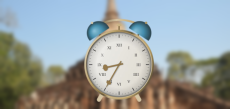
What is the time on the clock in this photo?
8:35
